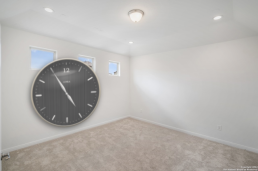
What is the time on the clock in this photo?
4:55
